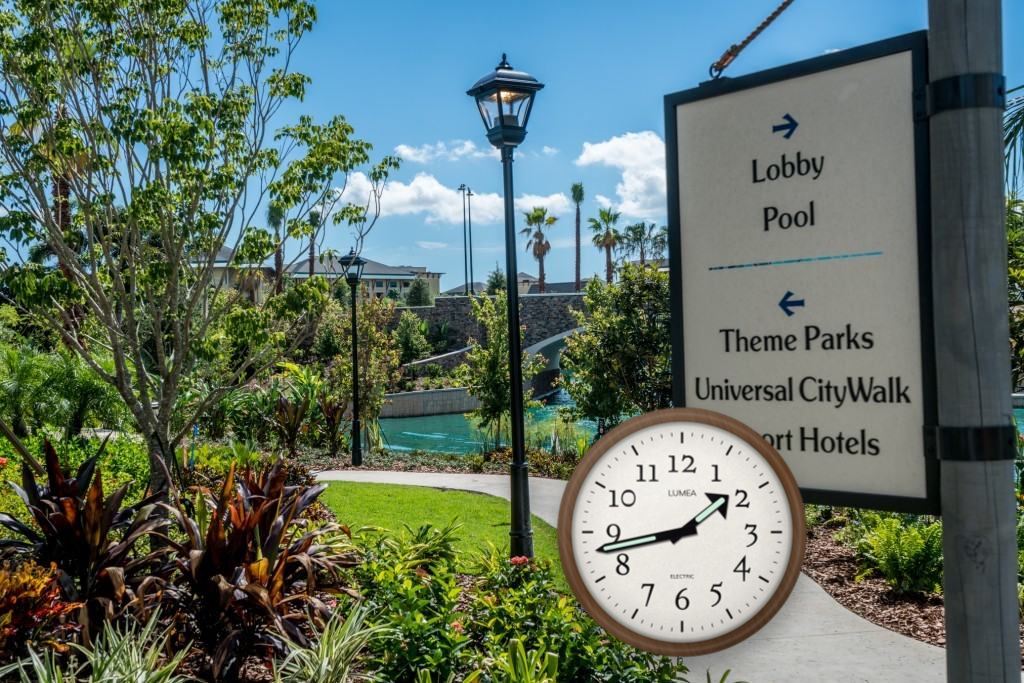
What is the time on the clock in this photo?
1:43
